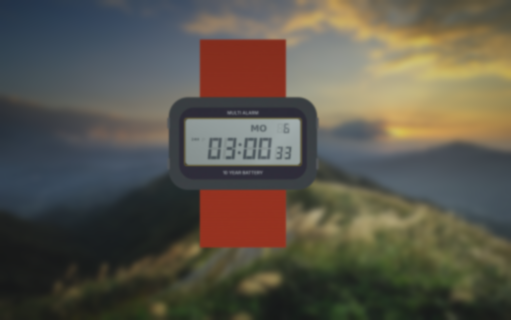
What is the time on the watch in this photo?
3:00:33
